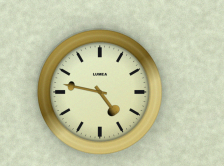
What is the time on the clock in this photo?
4:47
